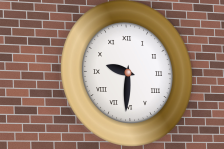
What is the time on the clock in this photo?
9:31
